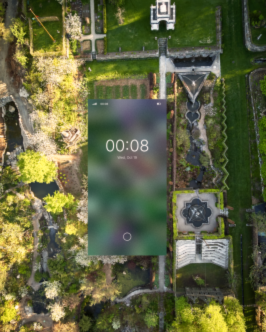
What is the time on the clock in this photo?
0:08
